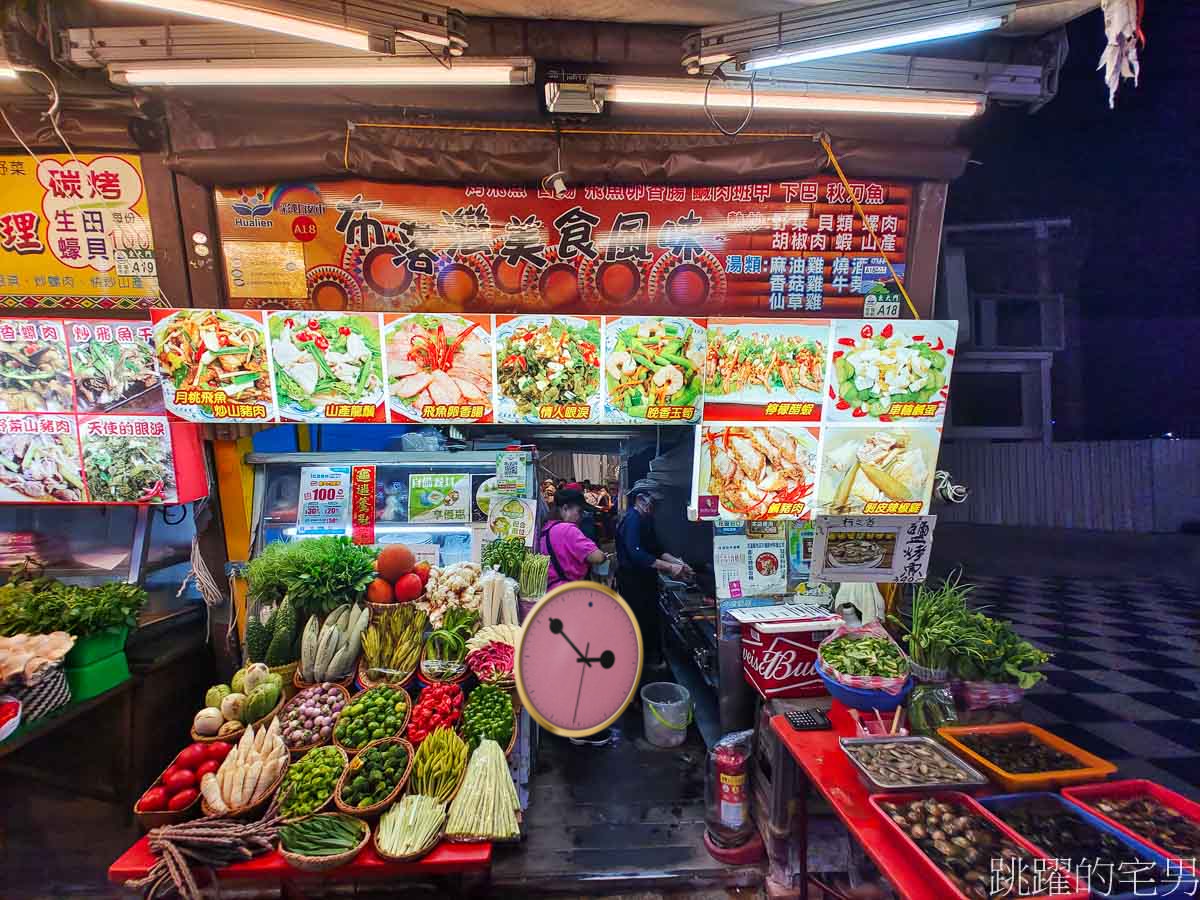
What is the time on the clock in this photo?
2:51:31
